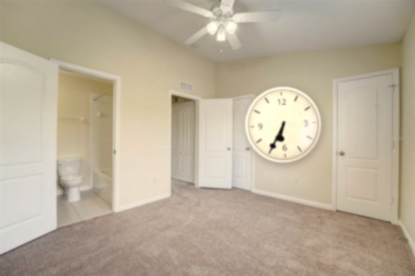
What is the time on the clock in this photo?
6:35
